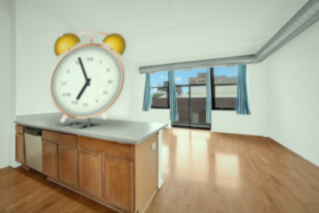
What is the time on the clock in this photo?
6:56
